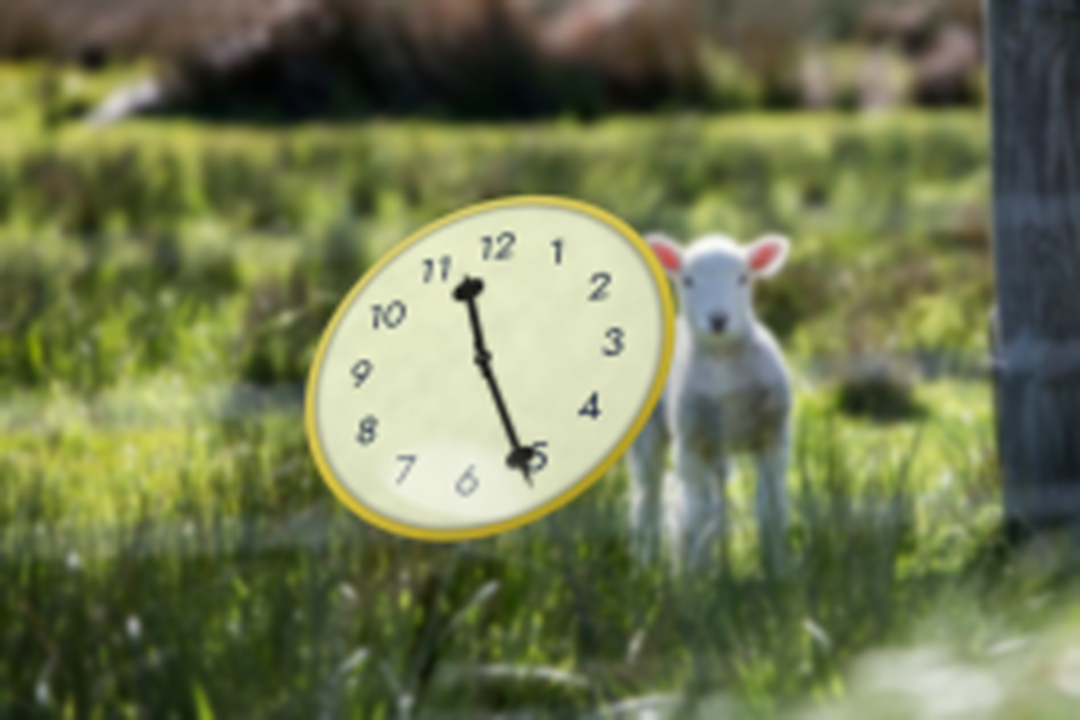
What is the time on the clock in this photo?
11:26
